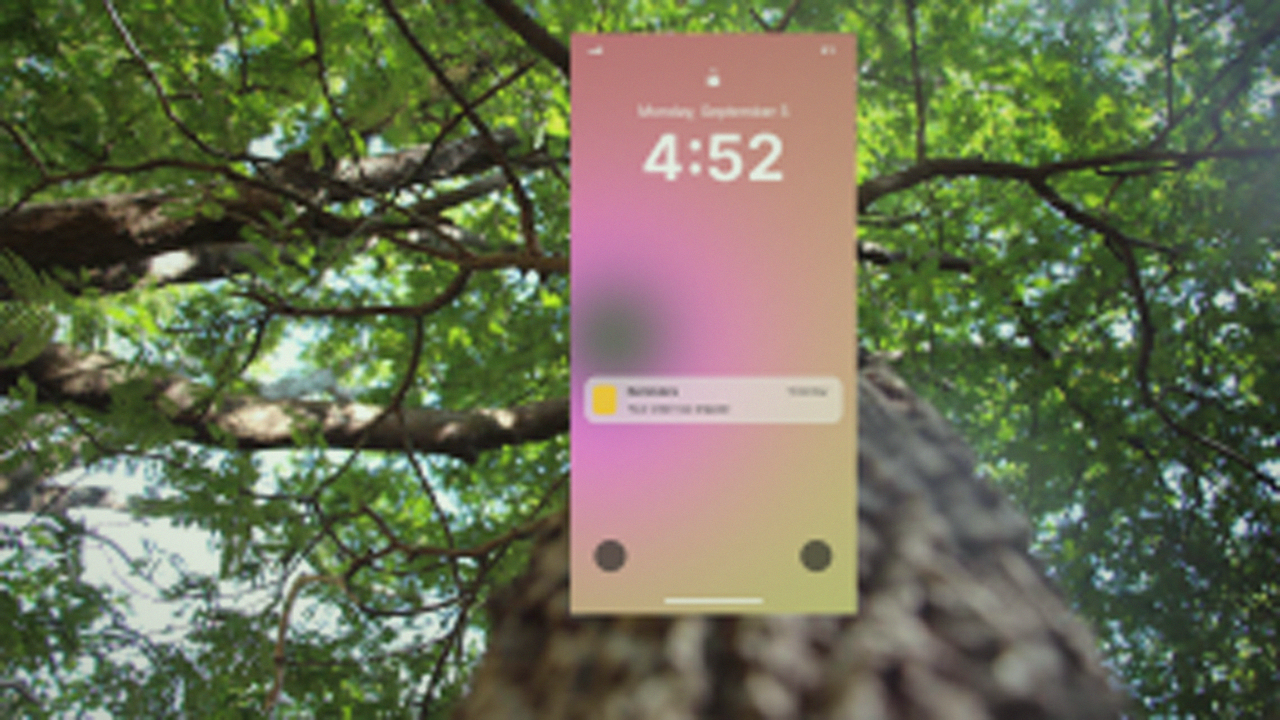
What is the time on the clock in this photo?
4:52
